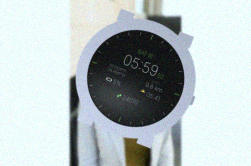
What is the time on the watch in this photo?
5:59
